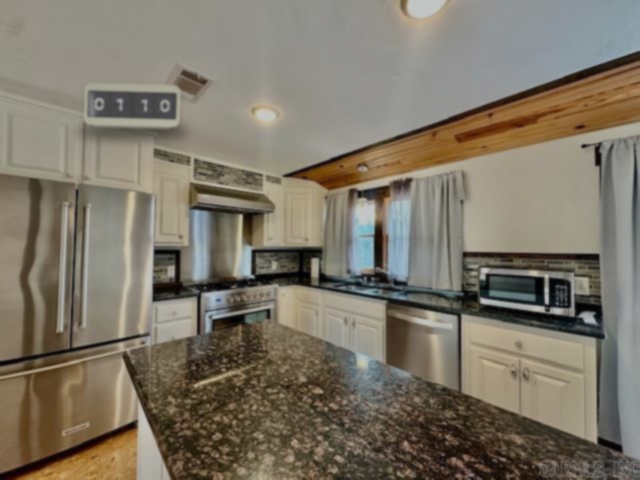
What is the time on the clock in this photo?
1:10
